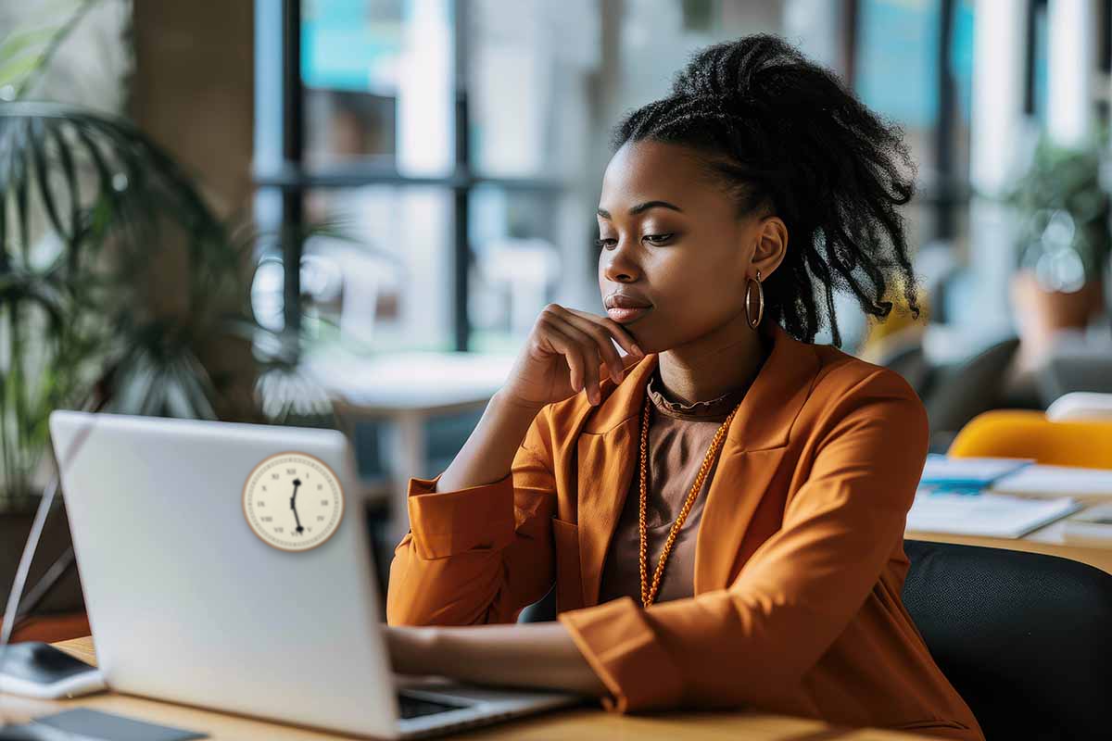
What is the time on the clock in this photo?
12:28
